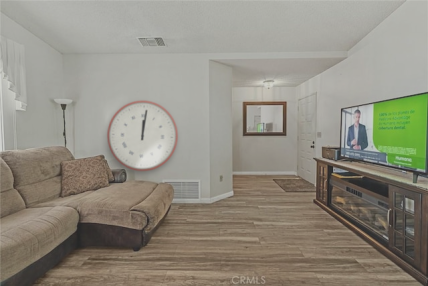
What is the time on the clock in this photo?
12:01
